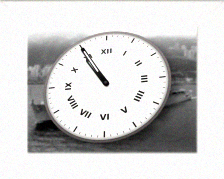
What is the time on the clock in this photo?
10:55
